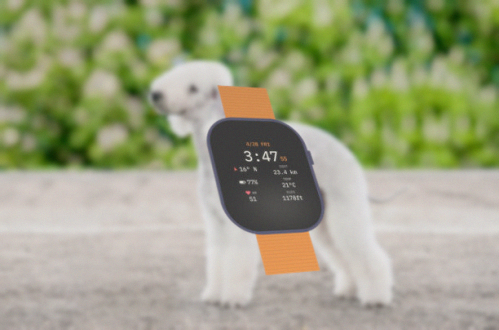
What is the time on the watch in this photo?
3:47
